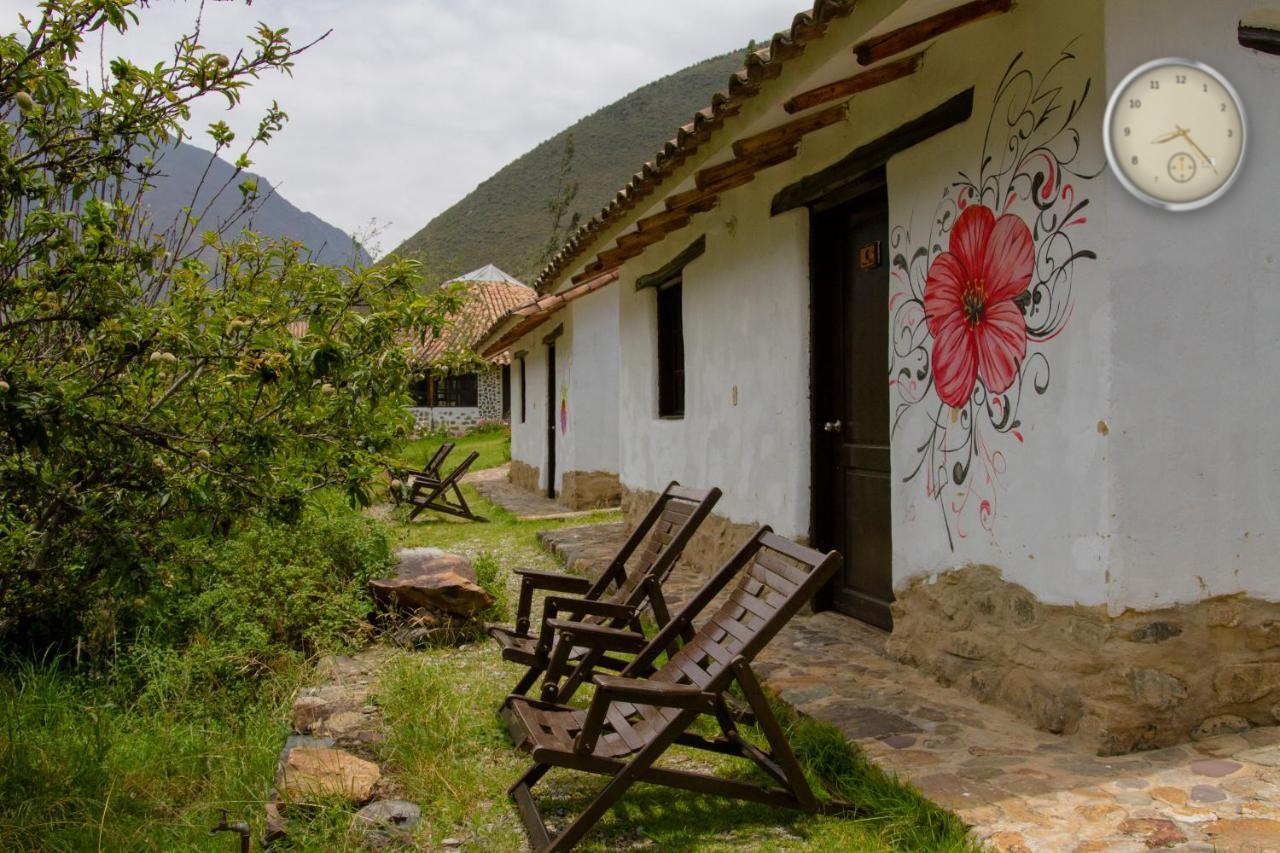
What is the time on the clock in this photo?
8:23
